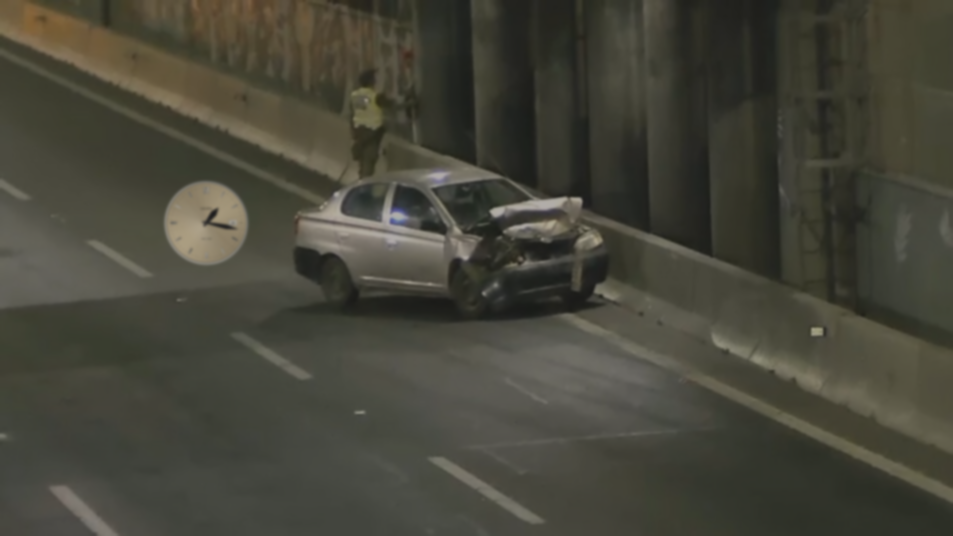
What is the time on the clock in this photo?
1:17
